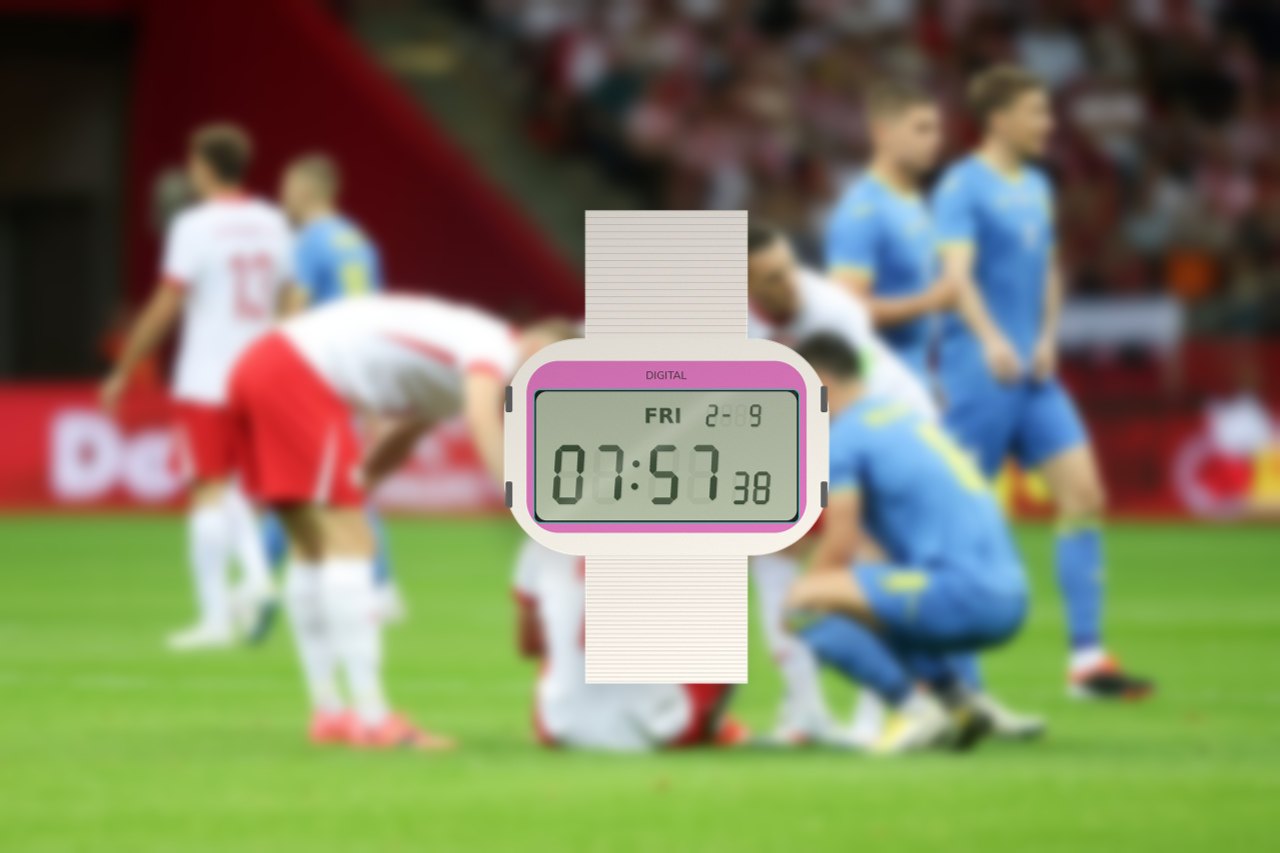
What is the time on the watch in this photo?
7:57:38
